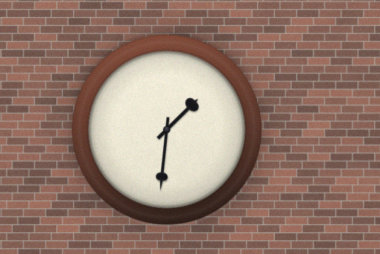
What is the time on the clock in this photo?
1:31
